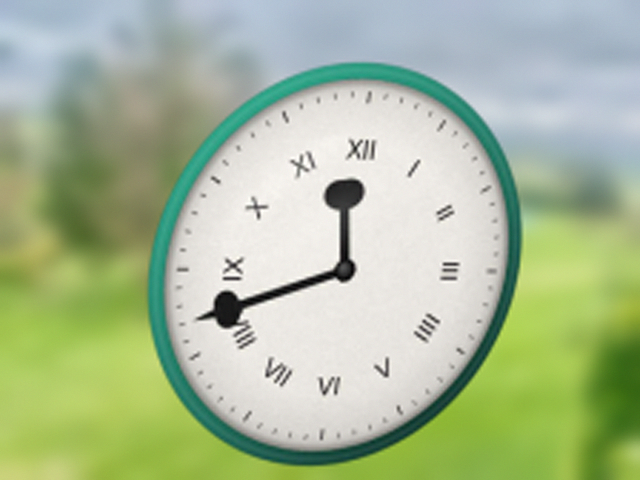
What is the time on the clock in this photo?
11:42
